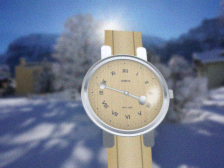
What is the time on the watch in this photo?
3:48
